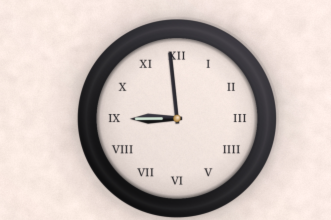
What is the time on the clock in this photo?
8:59
